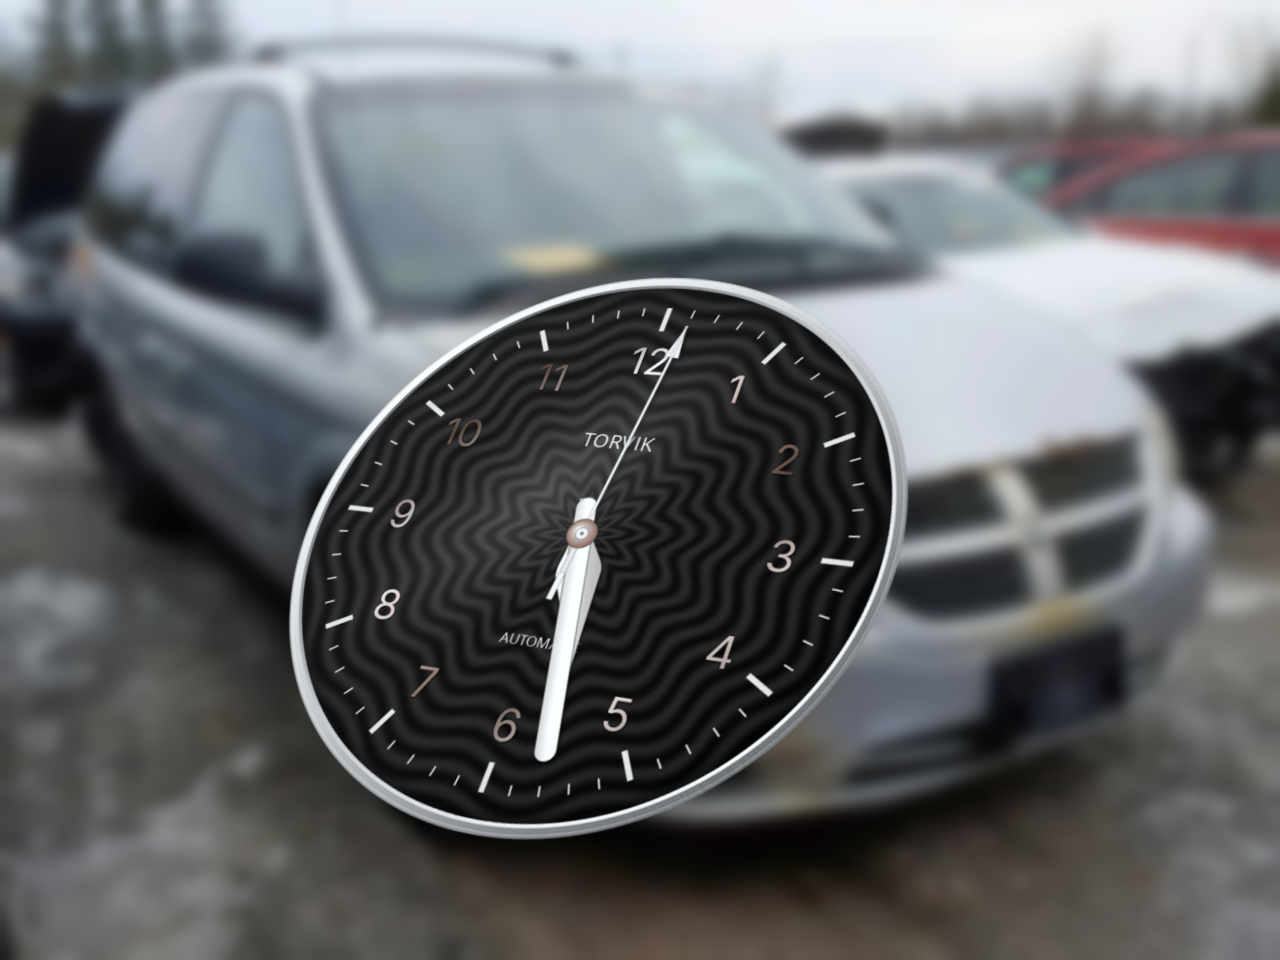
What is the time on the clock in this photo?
5:28:01
